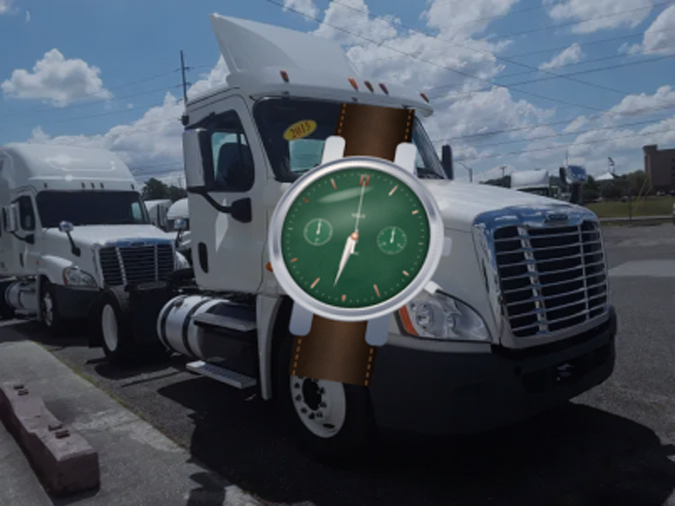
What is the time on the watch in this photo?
6:32
